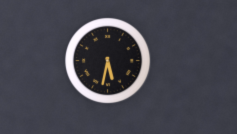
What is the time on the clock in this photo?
5:32
